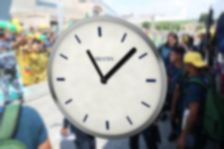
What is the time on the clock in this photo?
11:08
